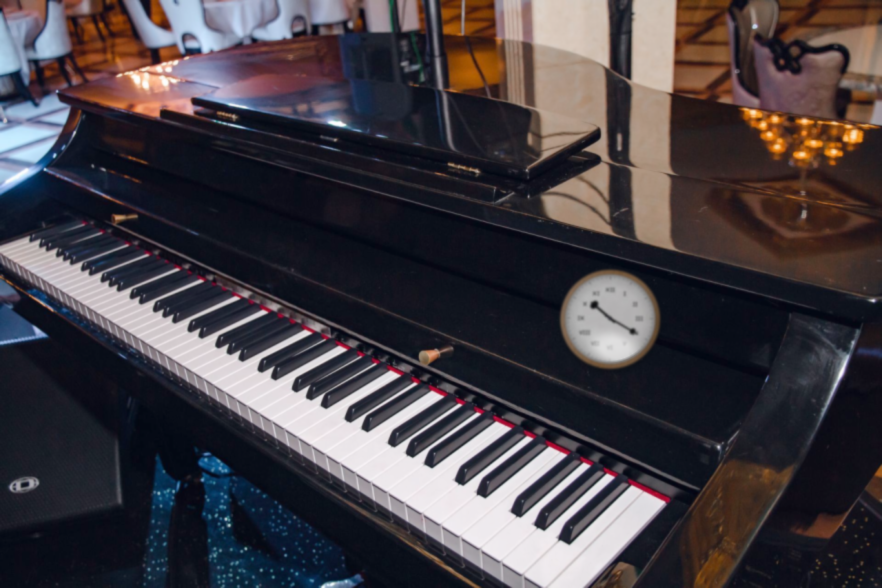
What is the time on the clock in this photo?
10:20
